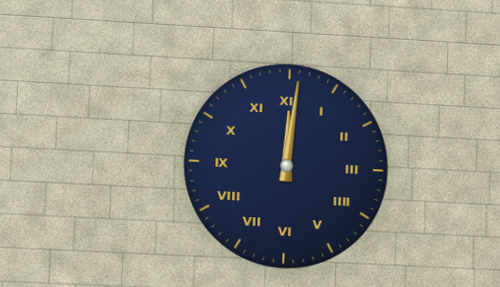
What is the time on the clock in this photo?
12:01
